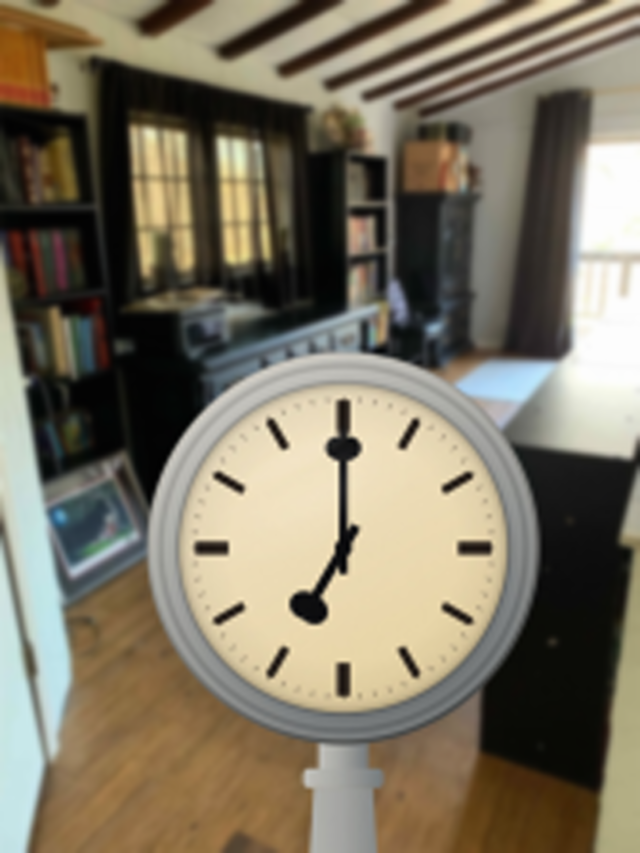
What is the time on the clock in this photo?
7:00
